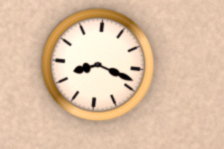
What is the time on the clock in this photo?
8:18
